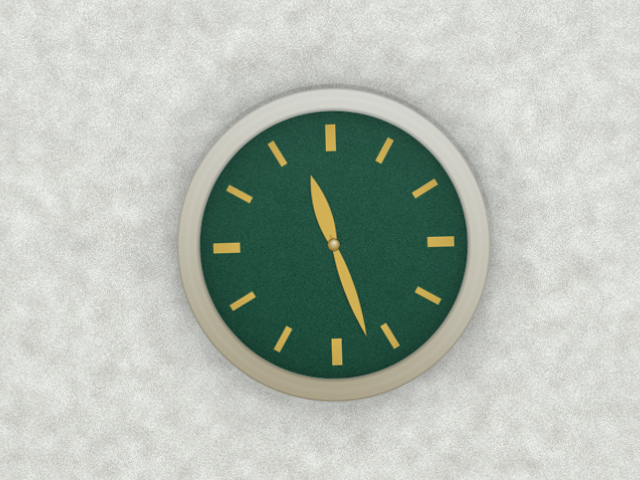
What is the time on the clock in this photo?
11:27
